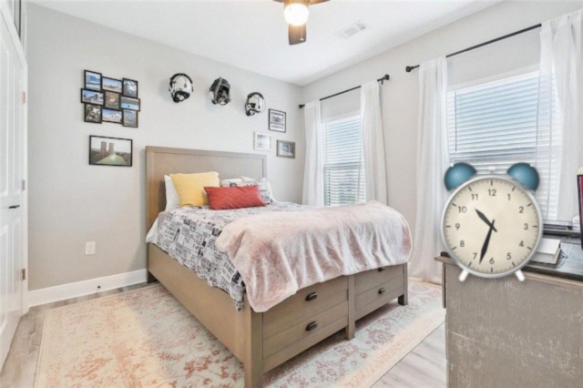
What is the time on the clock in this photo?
10:33
